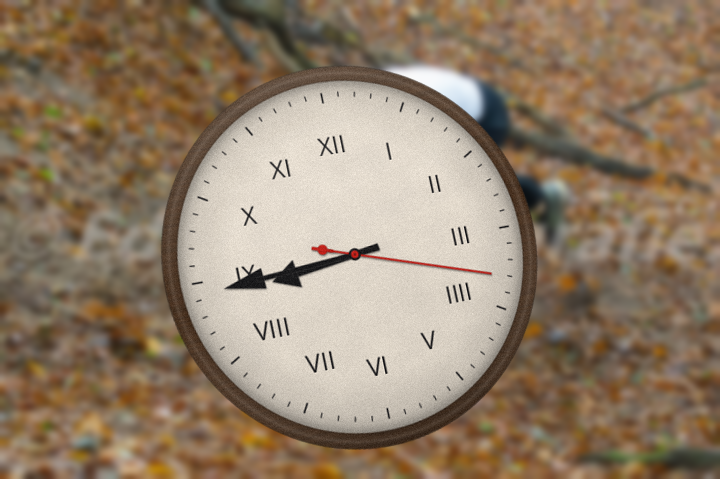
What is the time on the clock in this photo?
8:44:18
